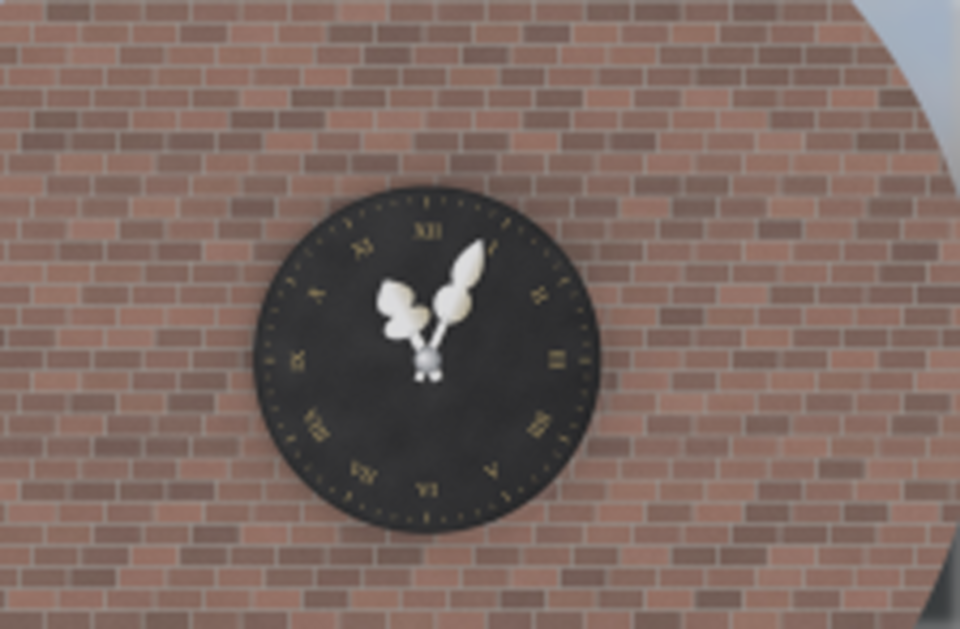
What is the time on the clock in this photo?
11:04
